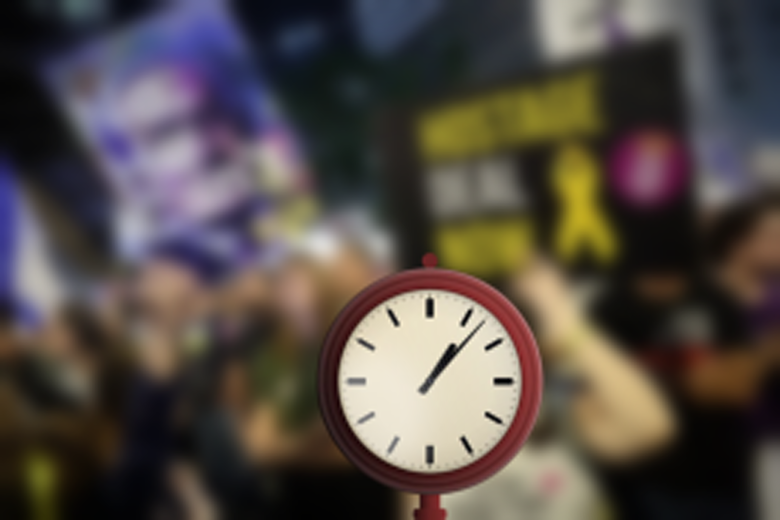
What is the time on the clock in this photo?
1:07
